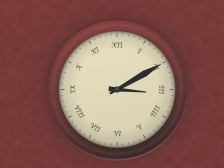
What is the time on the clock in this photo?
3:10
